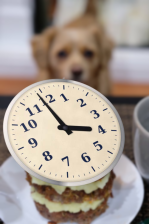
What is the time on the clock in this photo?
3:59
